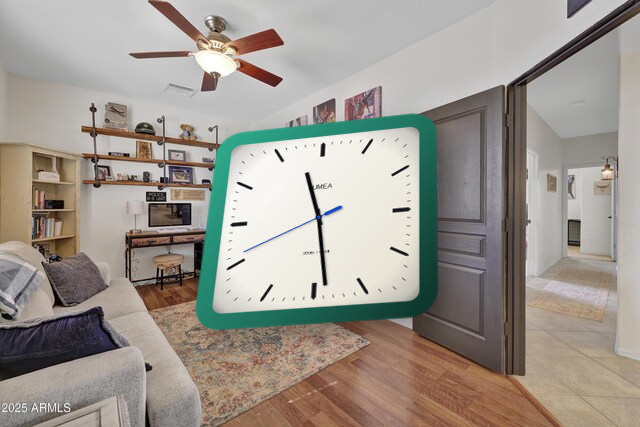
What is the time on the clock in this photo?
11:28:41
